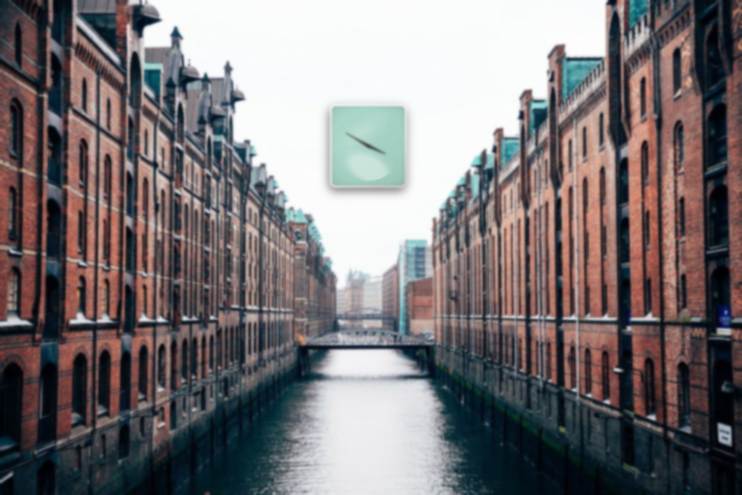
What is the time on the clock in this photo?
3:50
